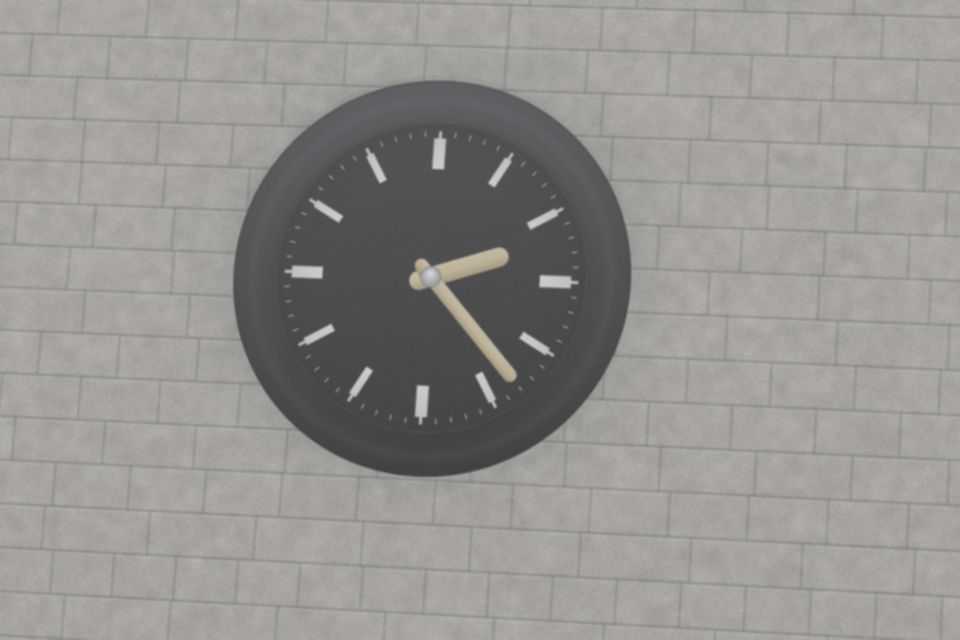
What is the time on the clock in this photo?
2:23
